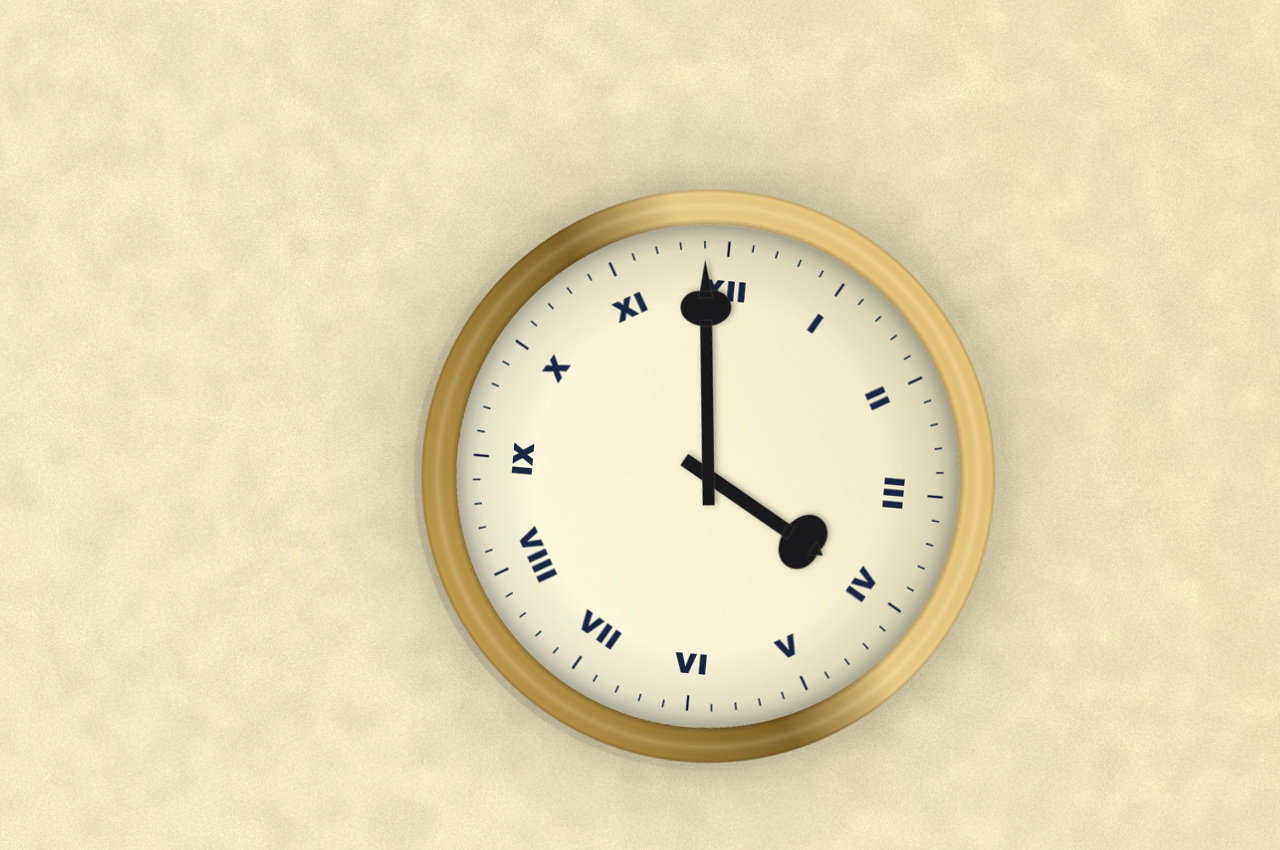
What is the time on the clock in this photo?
3:59
